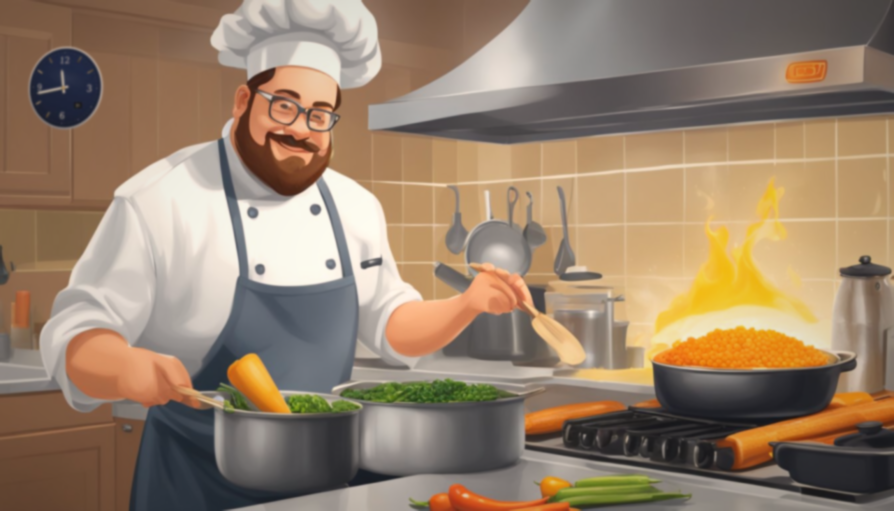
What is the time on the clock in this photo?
11:43
